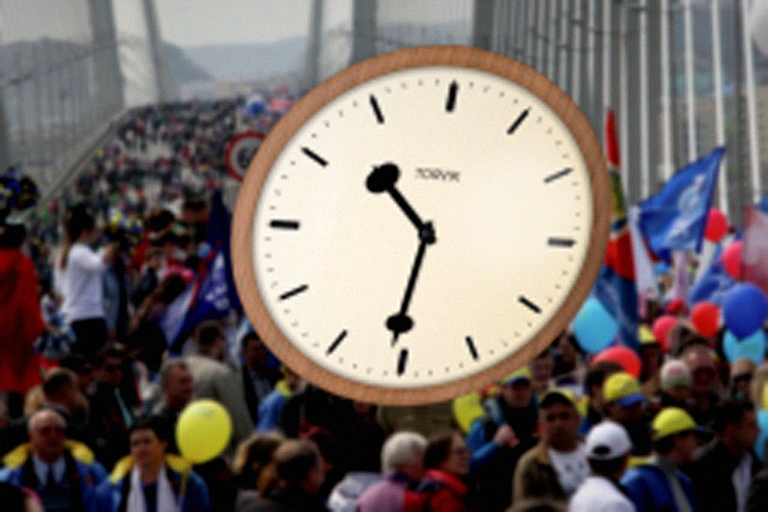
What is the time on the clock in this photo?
10:31
